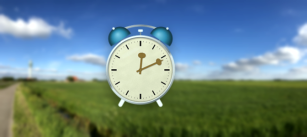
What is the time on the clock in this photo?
12:11
